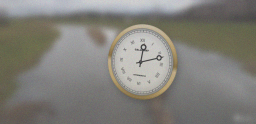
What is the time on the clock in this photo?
12:12
